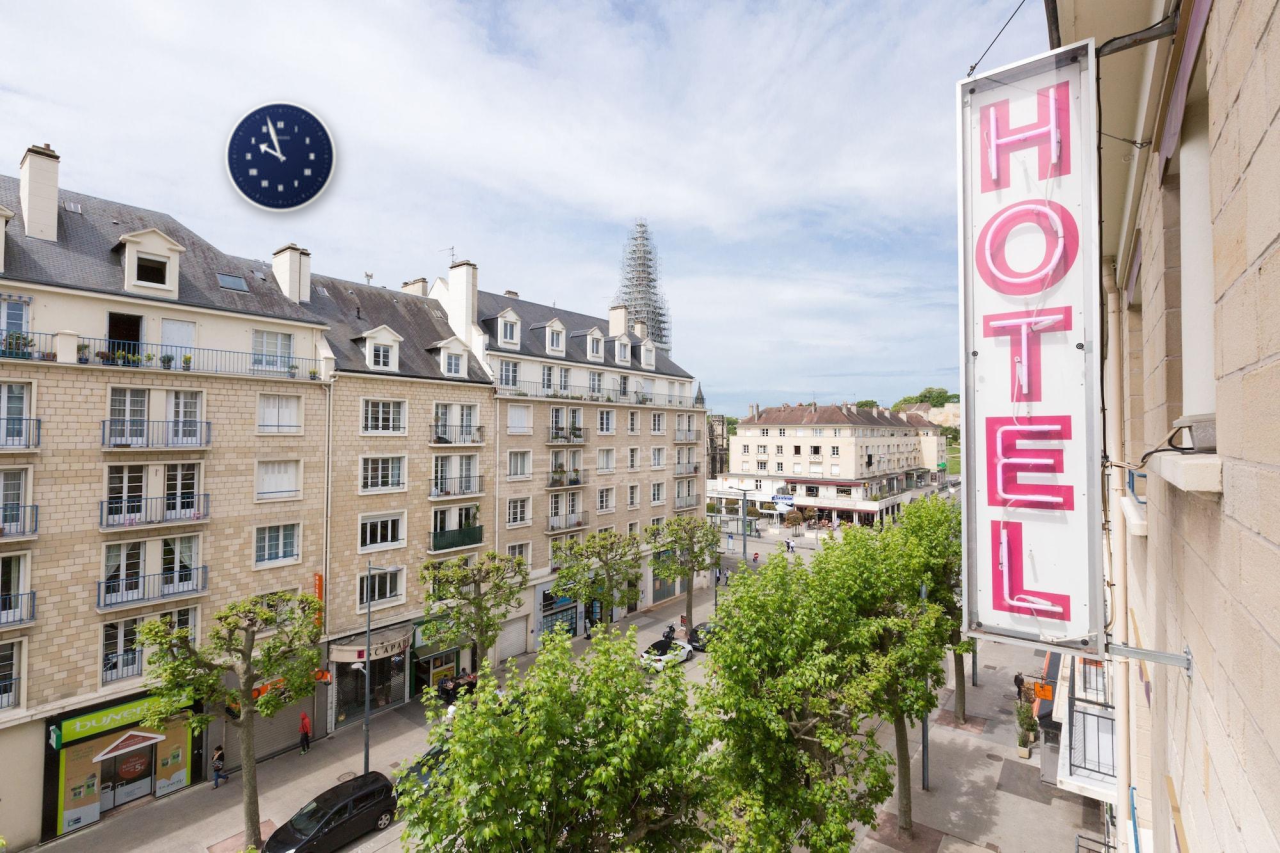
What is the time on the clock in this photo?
9:57
